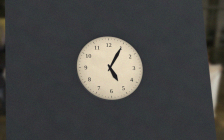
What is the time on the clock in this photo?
5:05
